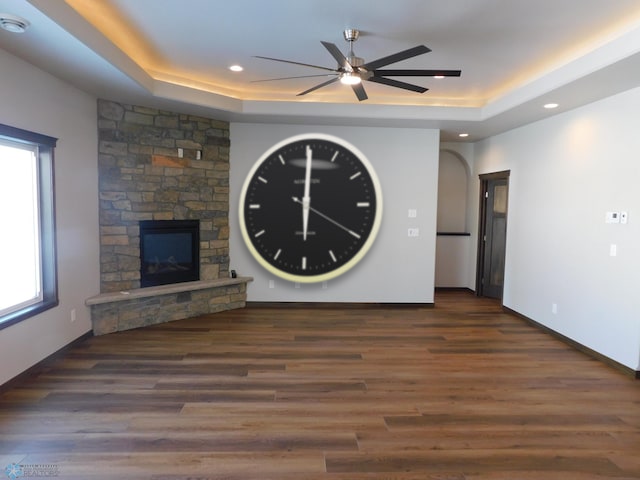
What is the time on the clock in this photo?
6:00:20
